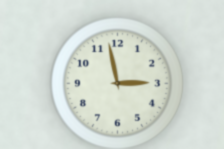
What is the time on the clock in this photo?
2:58
